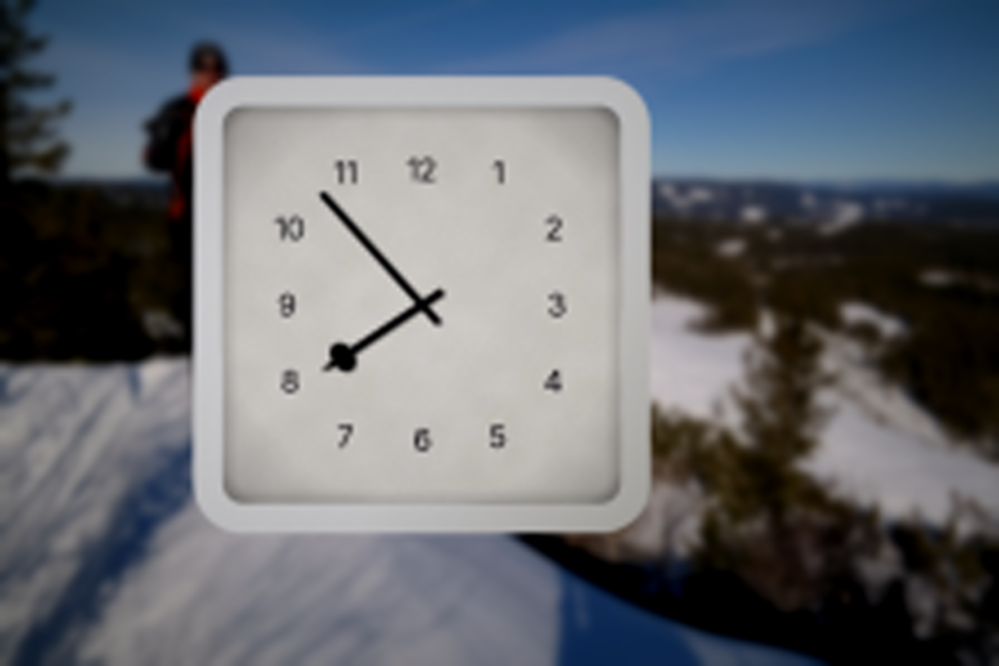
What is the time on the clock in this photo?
7:53
